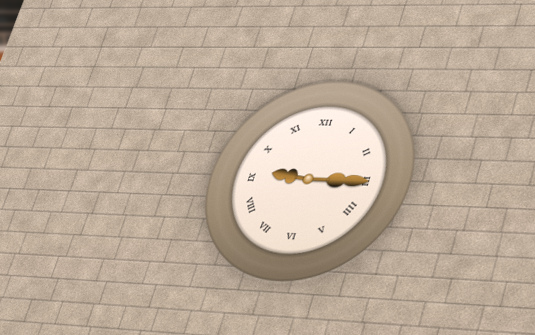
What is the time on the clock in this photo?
9:15
